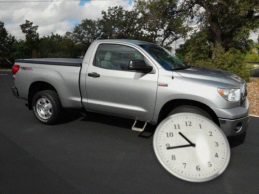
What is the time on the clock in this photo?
10:44
